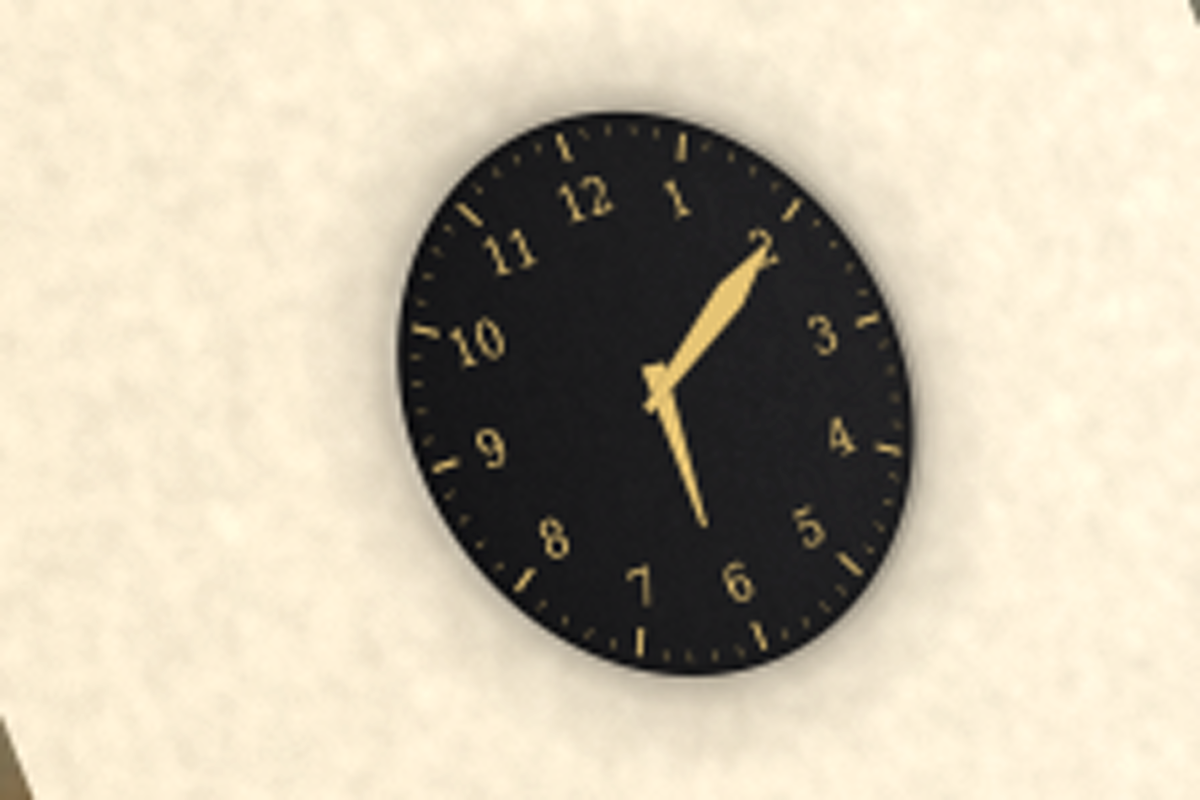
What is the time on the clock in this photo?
6:10
